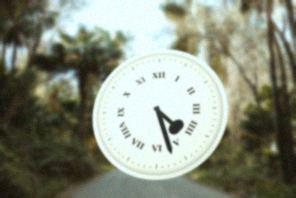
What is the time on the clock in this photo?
4:27
